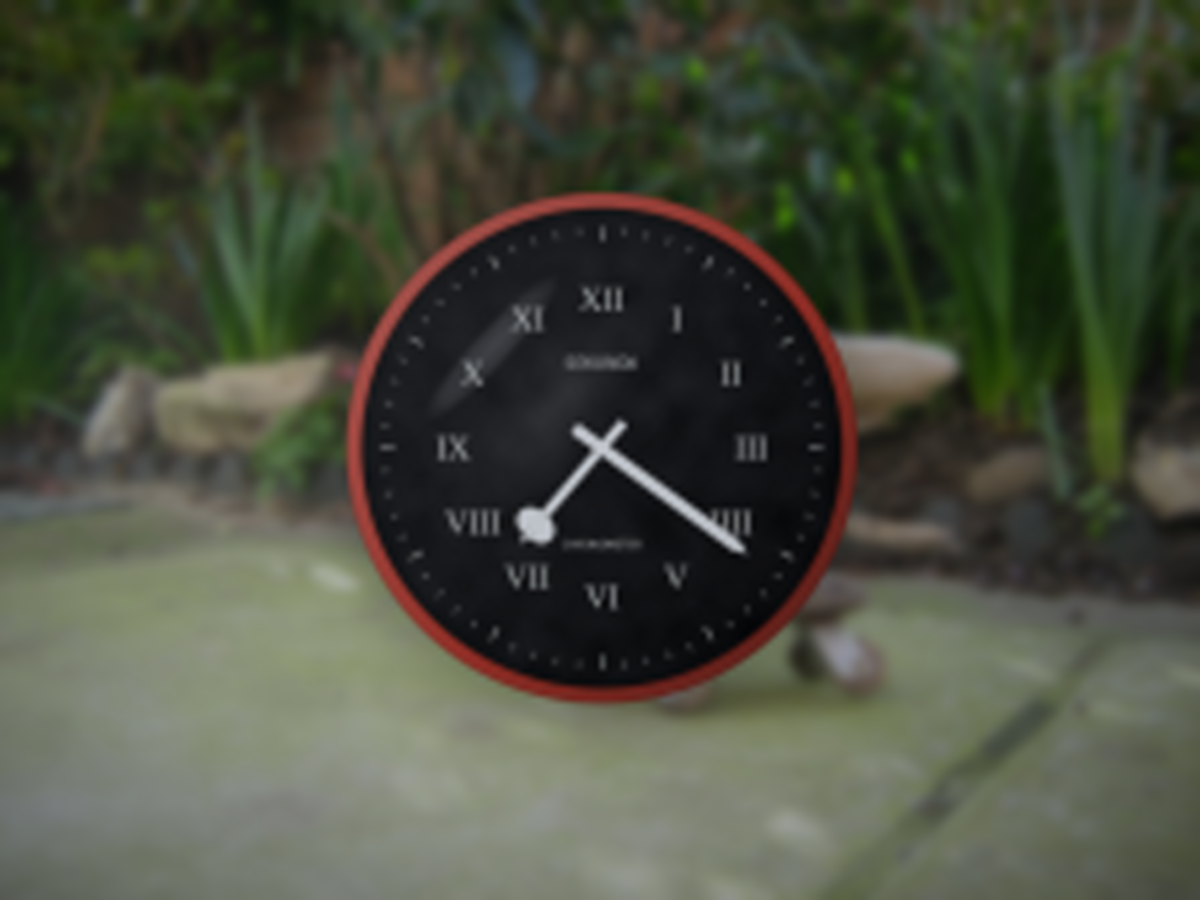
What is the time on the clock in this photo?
7:21
